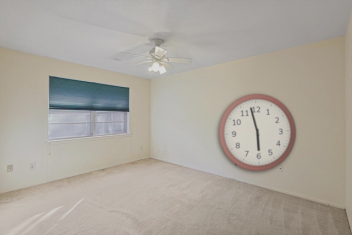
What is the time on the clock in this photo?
5:58
